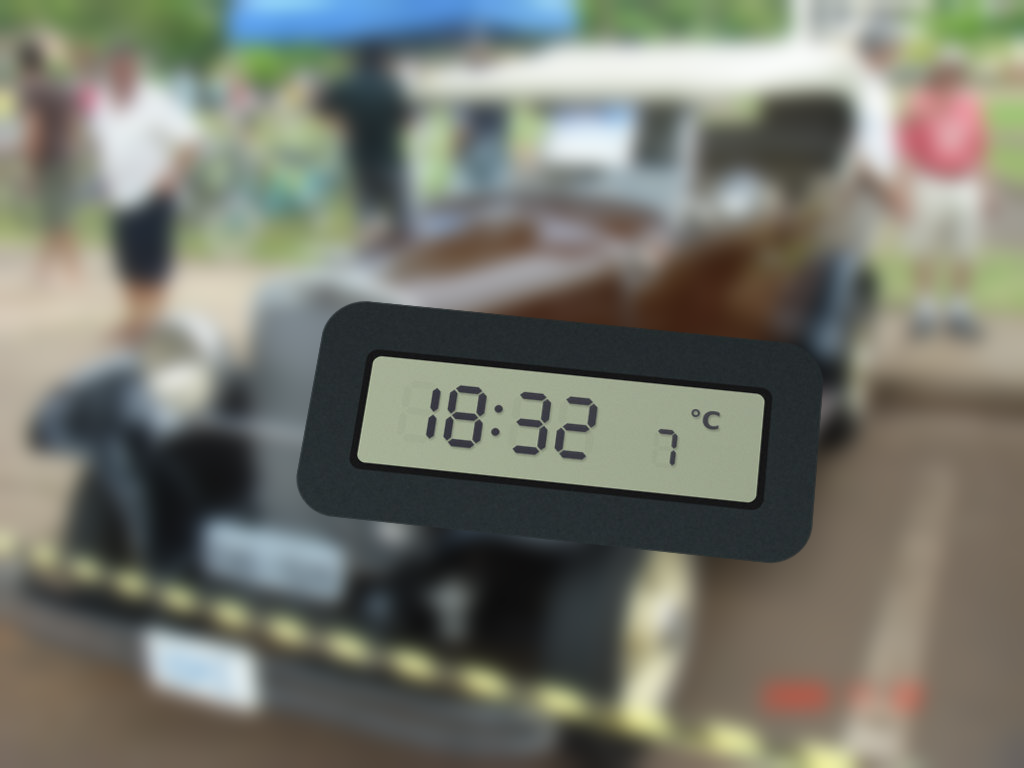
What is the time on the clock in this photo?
18:32
